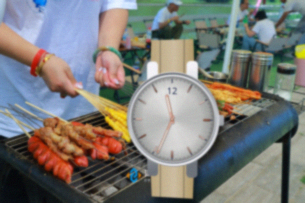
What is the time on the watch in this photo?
11:34
